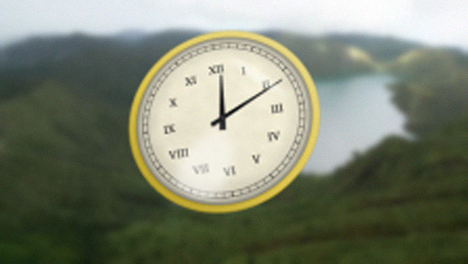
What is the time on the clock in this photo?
12:11
